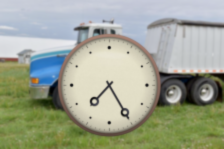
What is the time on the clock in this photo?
7:25
